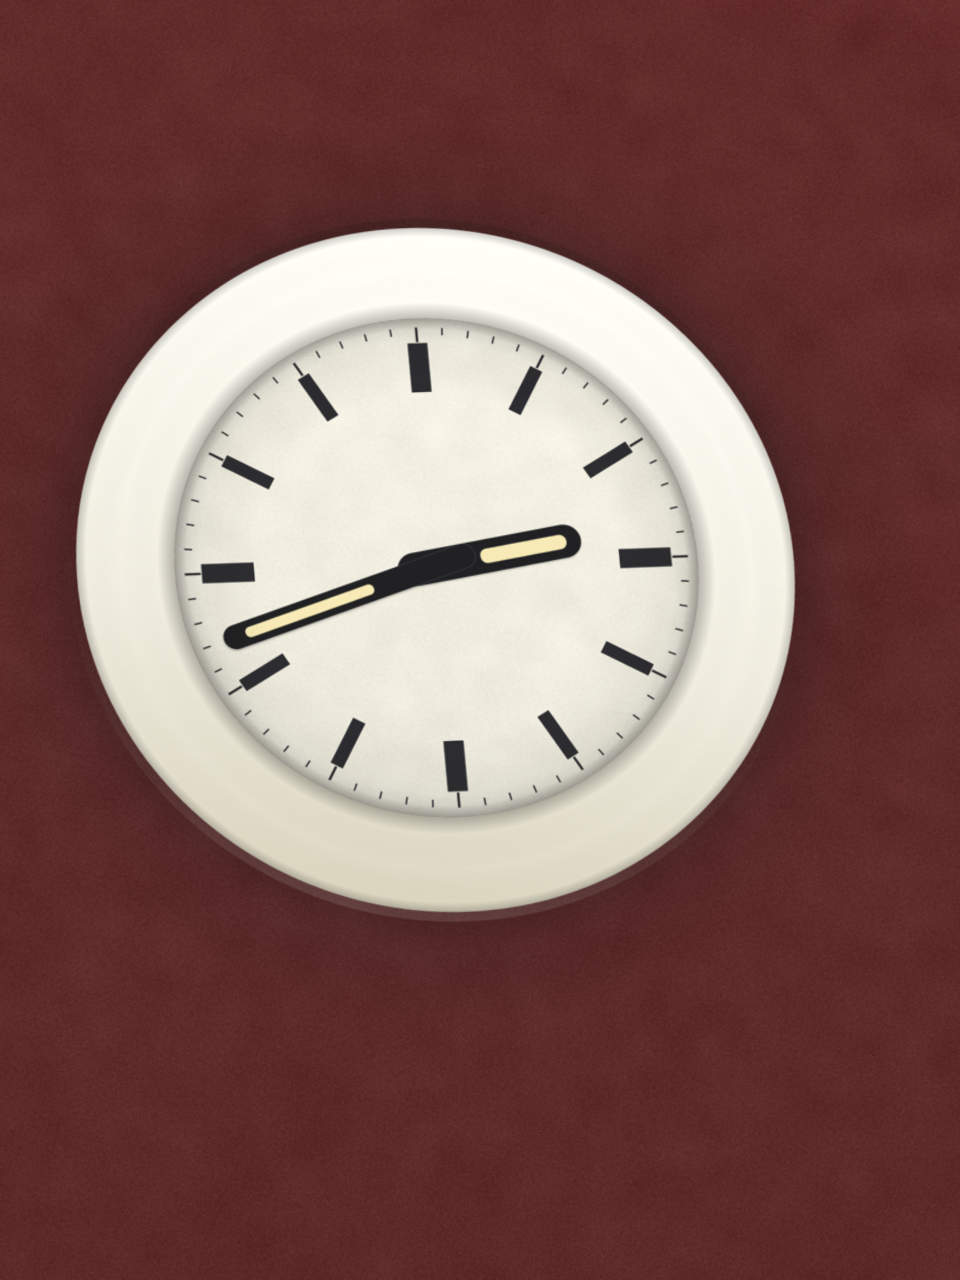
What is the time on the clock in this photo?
2:42
